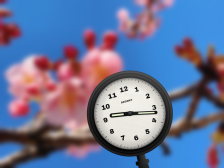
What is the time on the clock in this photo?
9:17
